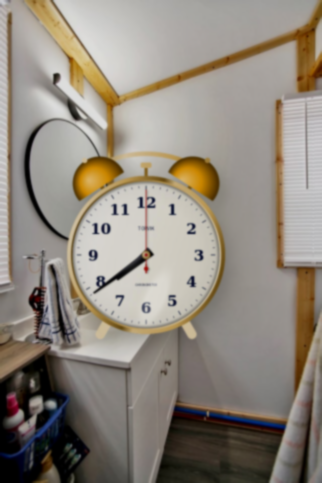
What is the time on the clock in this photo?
7:39:00
